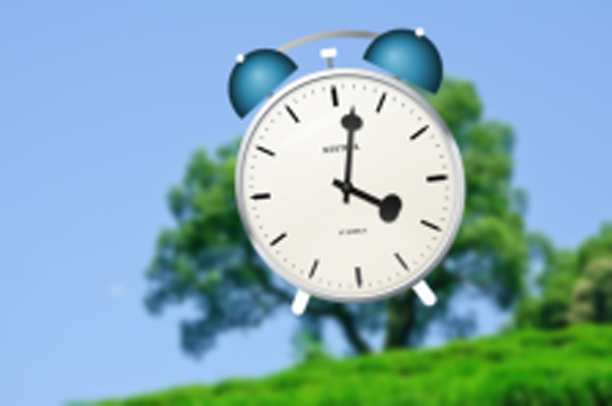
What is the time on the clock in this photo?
4:02
